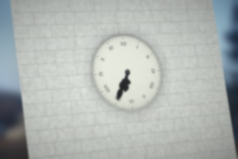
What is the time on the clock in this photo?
6:35
